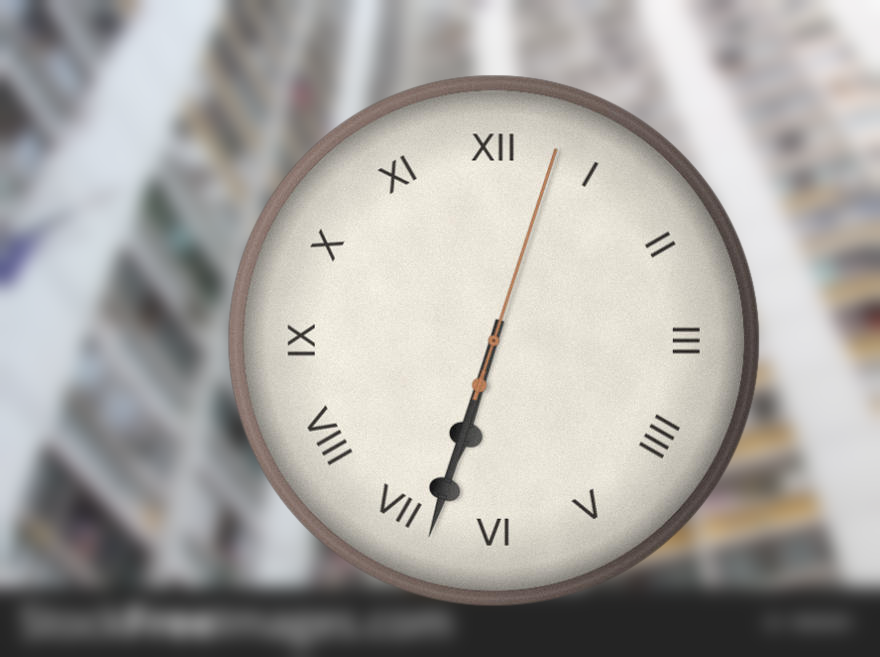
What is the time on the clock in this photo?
6:33:03
